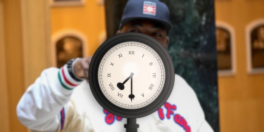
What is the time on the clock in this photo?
7:30
